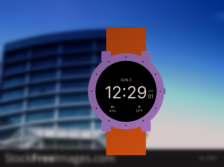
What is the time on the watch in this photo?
12:29
